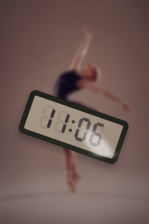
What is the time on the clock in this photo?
11:06
